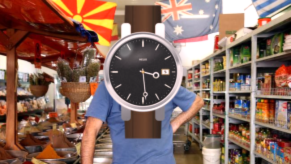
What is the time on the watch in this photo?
3:29
